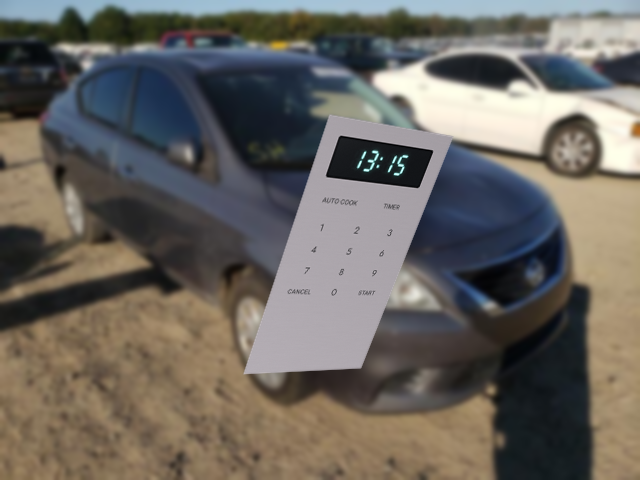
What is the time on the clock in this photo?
13:15
